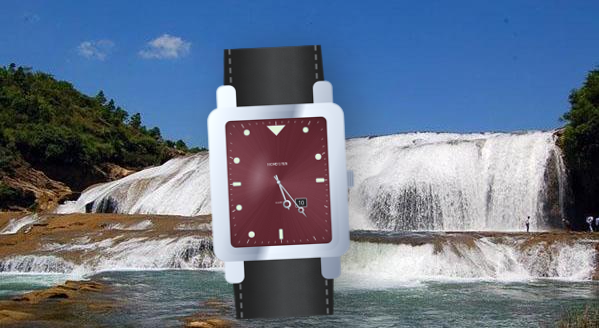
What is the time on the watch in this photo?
5:24
